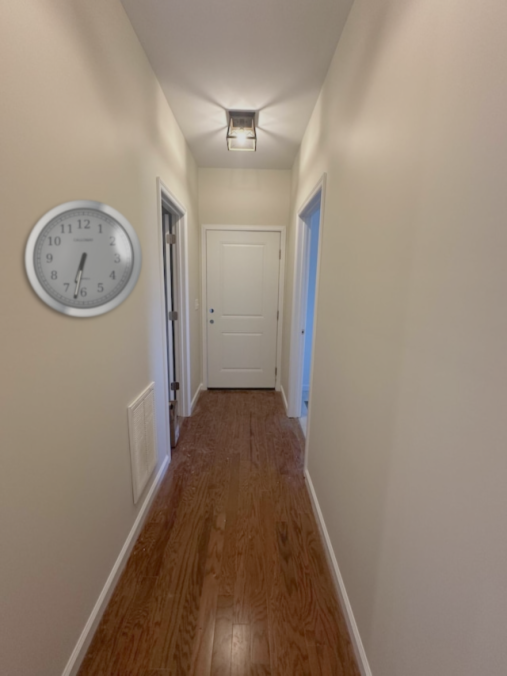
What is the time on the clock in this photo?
6:32
